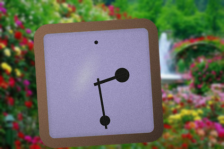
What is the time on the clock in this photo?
2:29
